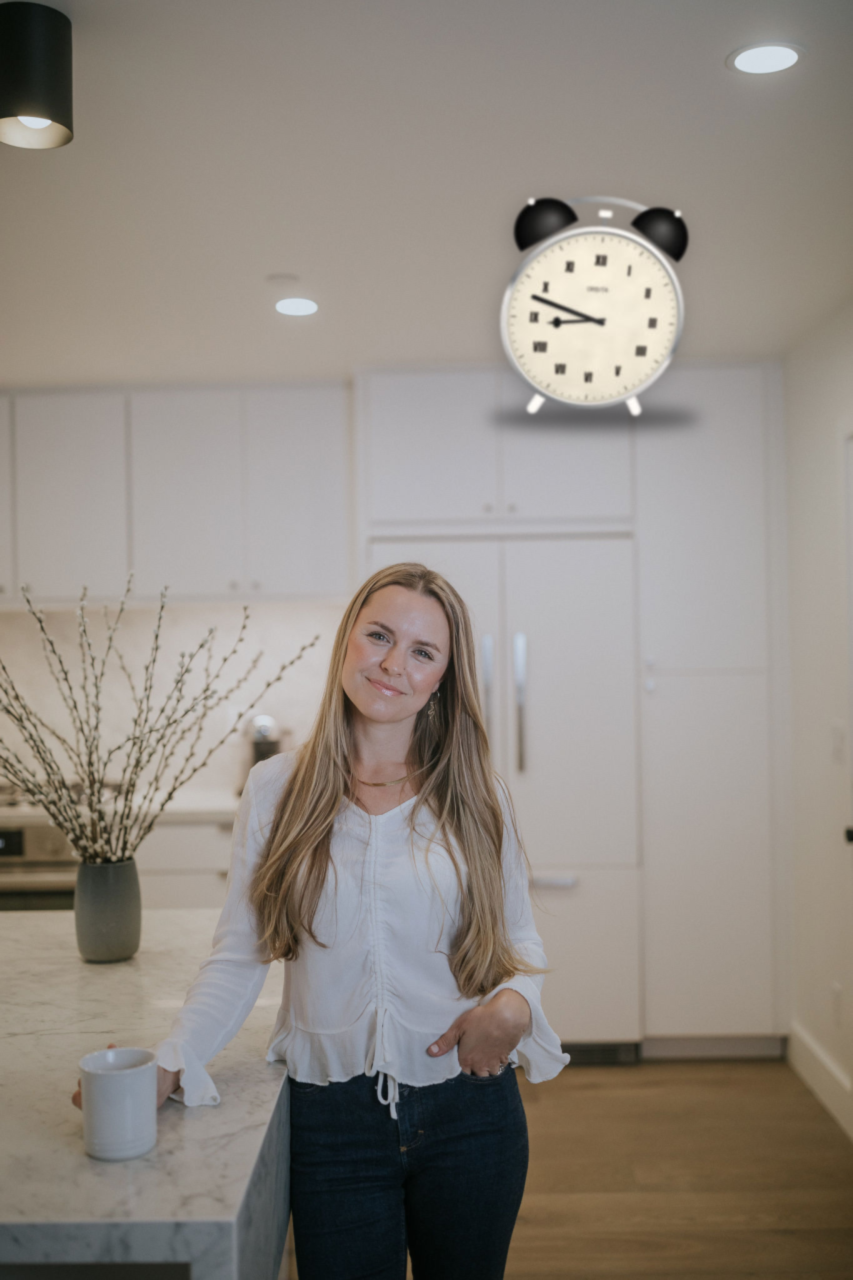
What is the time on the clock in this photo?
8:48
